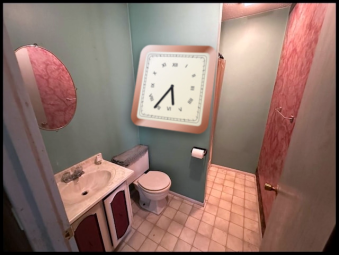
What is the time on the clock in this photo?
5:36
